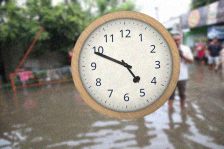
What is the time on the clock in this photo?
4:49
